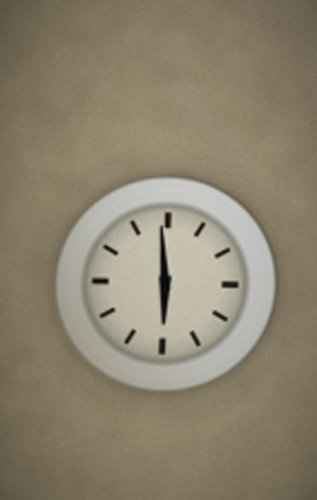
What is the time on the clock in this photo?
5:59
